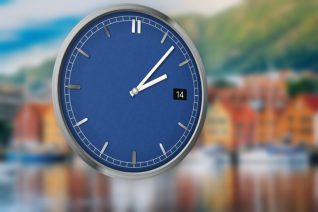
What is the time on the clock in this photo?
2:07
